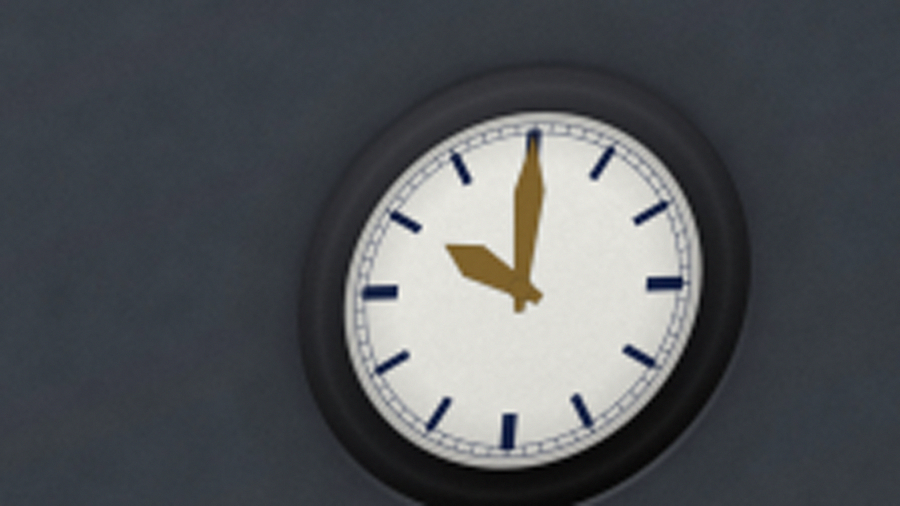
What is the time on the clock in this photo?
10:00
